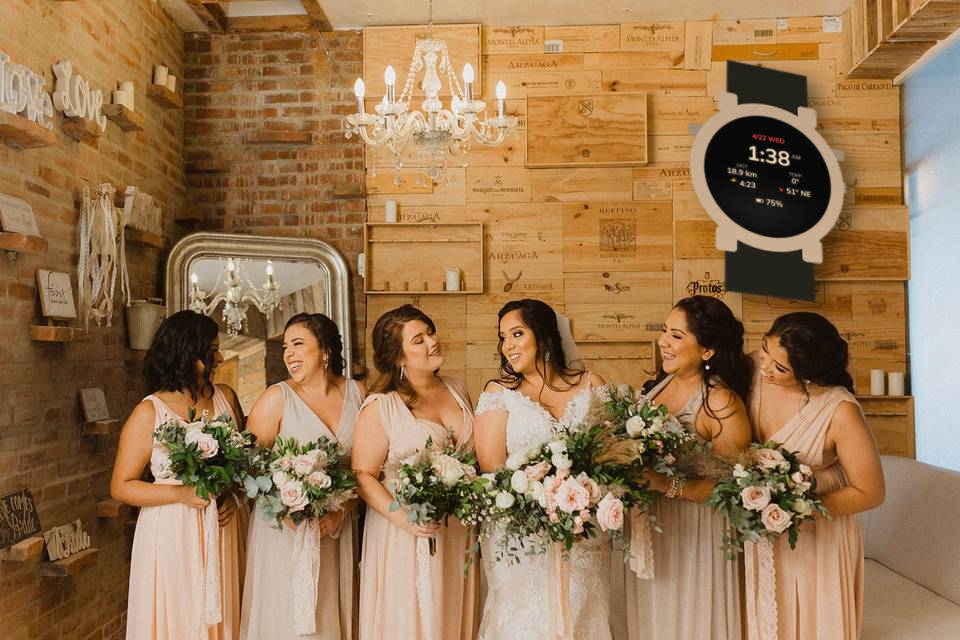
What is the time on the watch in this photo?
1:38
